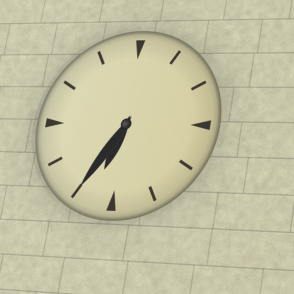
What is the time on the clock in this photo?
6:35
